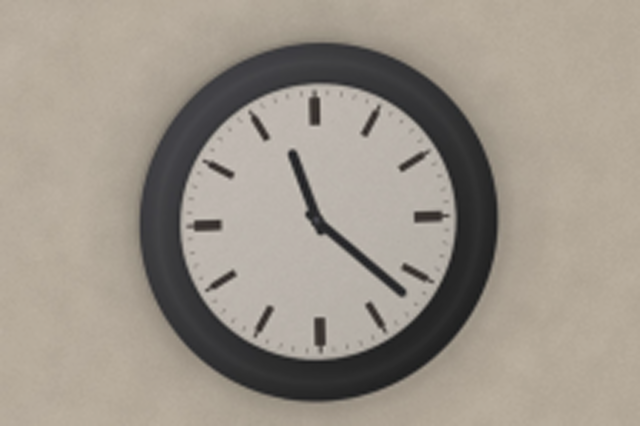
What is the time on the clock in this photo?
11:22
